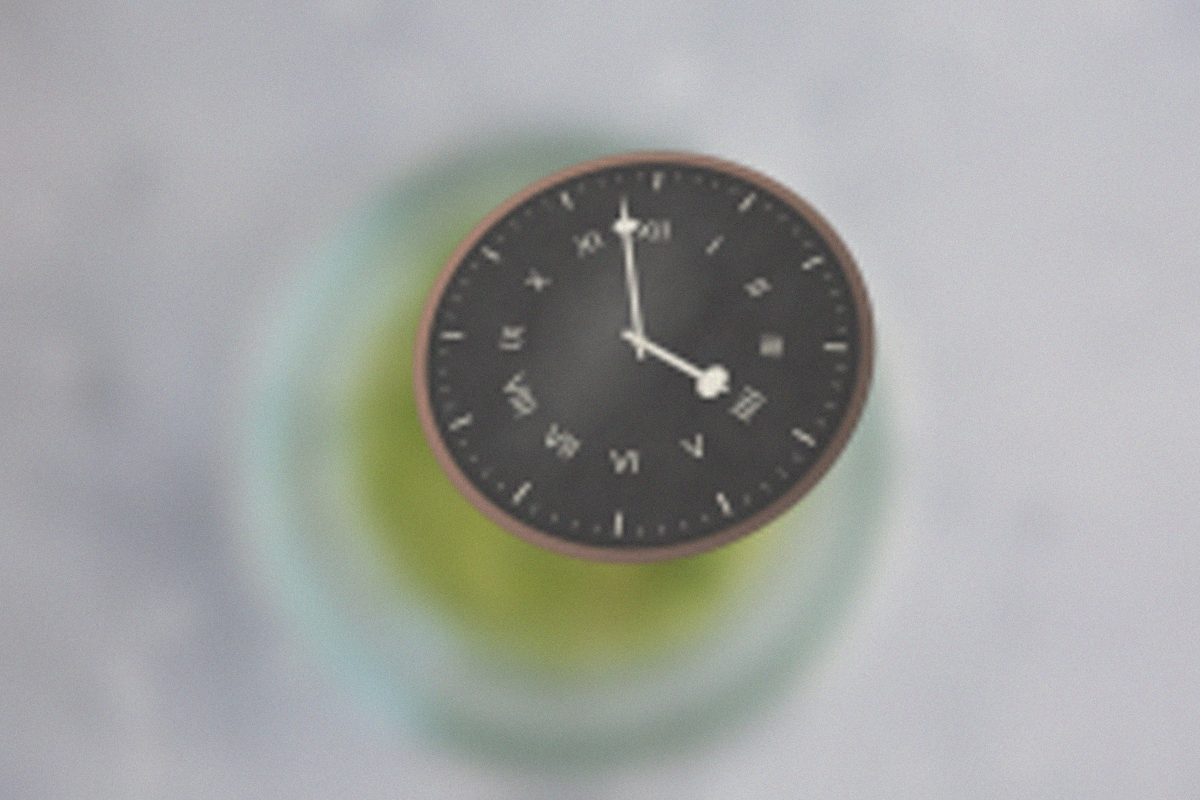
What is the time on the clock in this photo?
3:58
